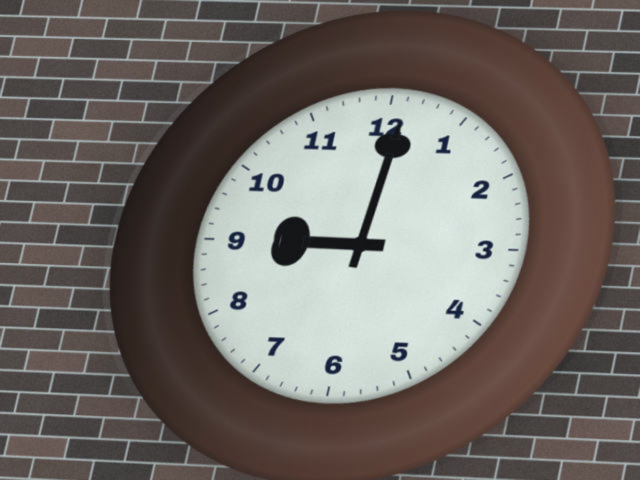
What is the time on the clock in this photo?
9:01
